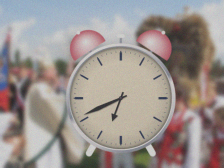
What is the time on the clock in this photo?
6:41
